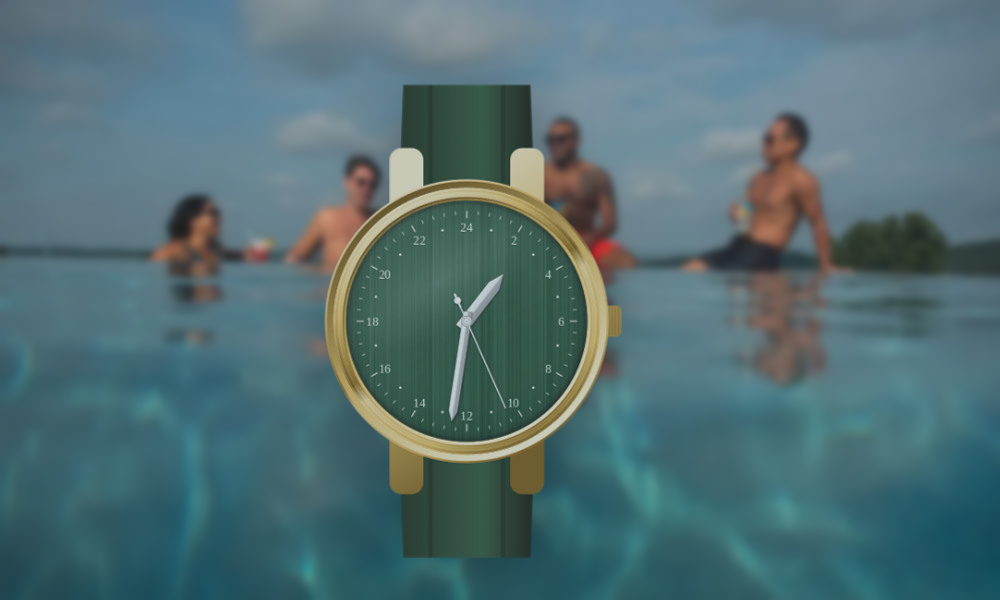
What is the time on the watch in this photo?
2:31:26
